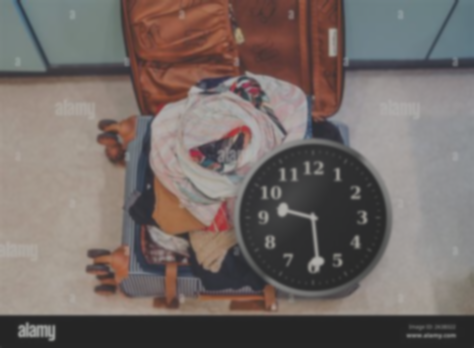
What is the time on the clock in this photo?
9:29
